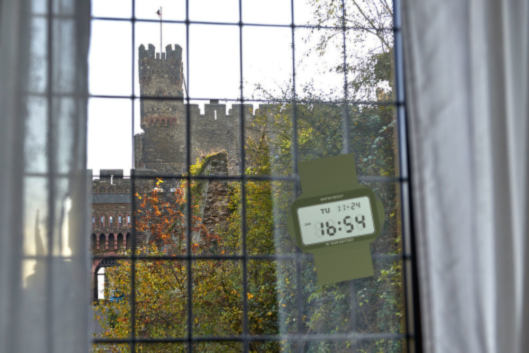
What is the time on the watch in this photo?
16:54
